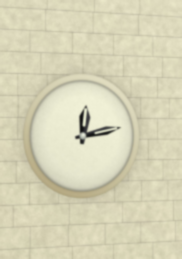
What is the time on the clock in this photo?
12:13
